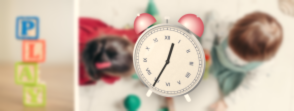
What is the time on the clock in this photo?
12:35
